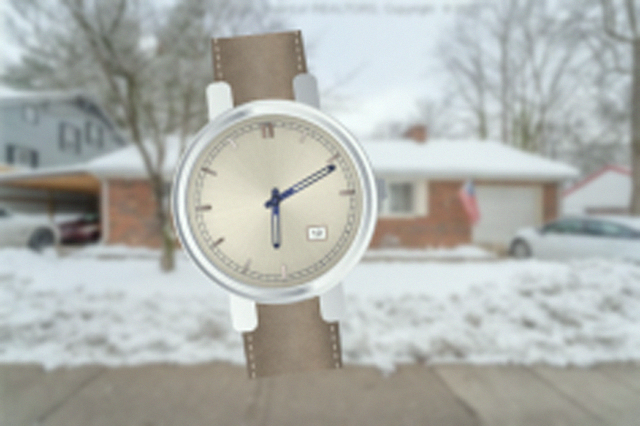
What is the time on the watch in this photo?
6:11
